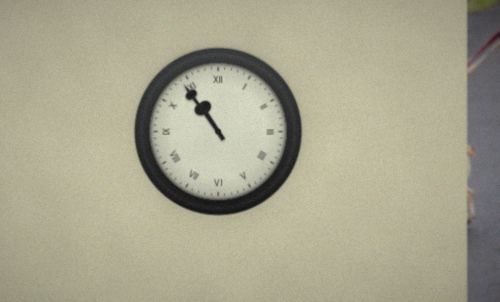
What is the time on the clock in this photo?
10:54
